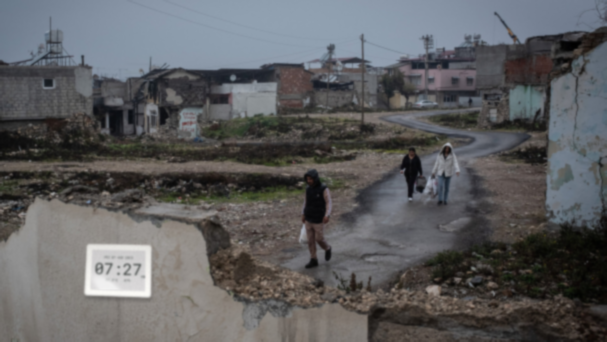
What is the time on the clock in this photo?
7:27
